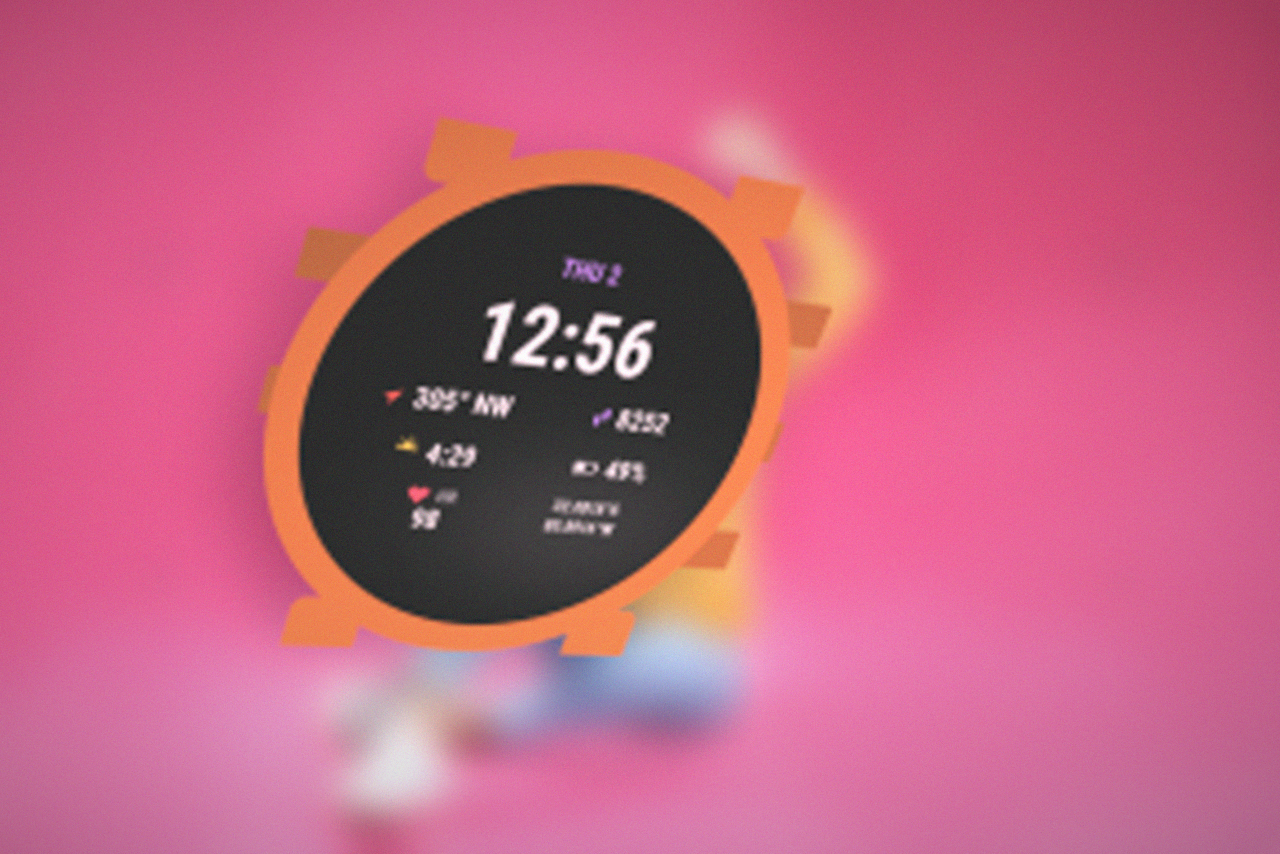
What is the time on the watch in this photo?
12:56
